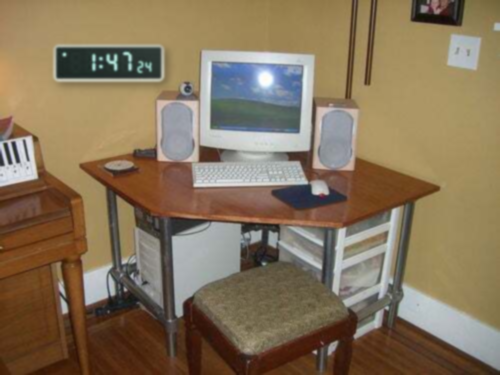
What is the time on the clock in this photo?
1:47:24
